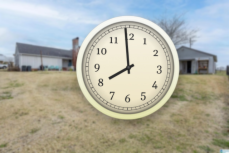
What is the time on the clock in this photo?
7:59
